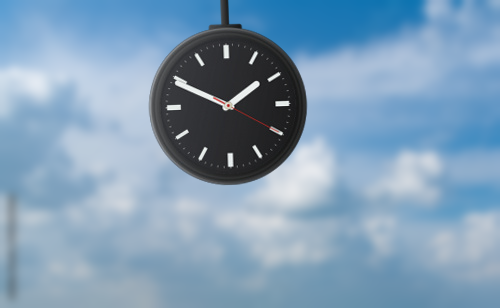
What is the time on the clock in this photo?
1:49:20
